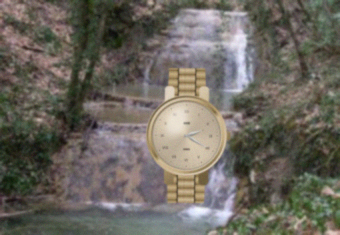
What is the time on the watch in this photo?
2:20
